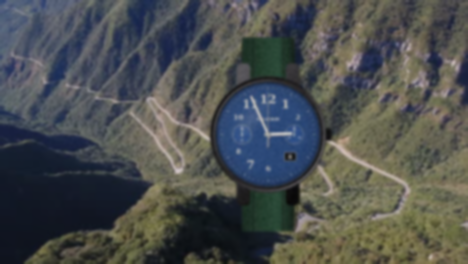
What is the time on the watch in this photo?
2:56
